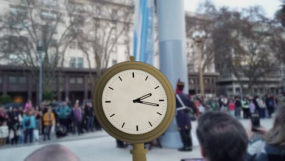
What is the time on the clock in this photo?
2:17
